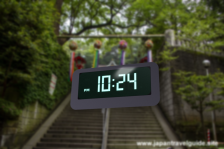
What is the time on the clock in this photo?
10:24
